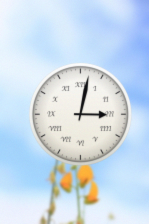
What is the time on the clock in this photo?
3:02
